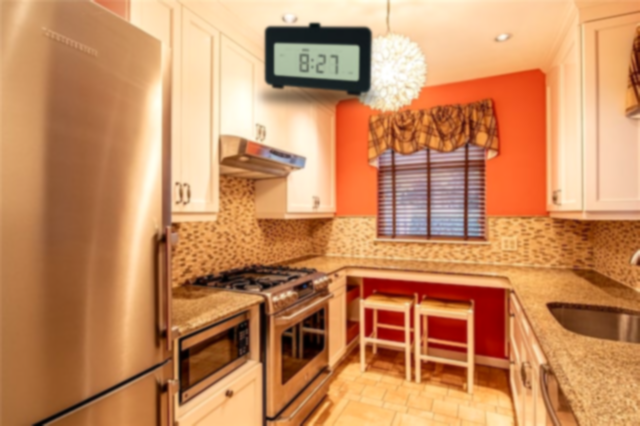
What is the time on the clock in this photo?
8:27
